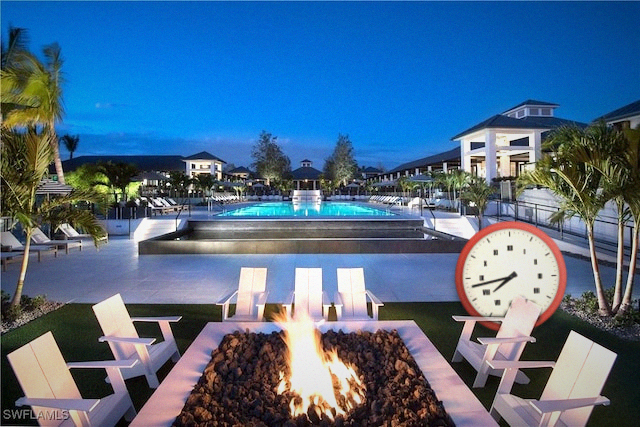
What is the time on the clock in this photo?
7:43
